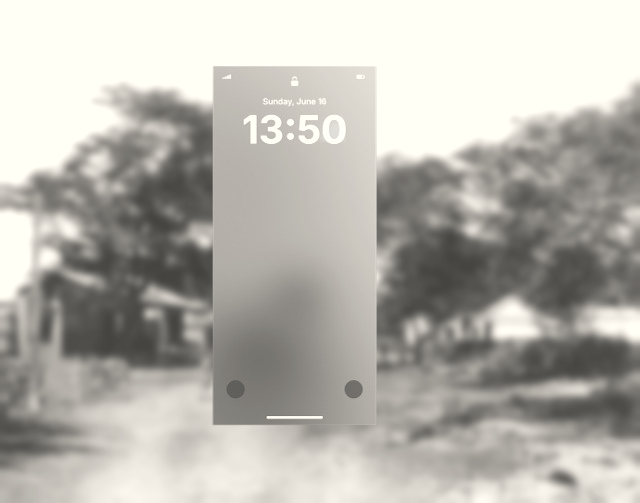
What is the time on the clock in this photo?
13:50
